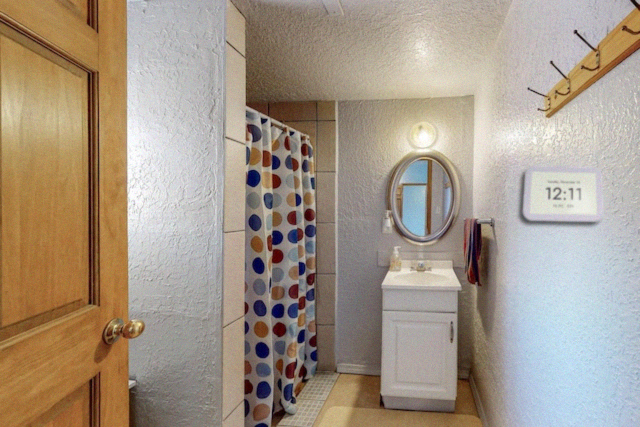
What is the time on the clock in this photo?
12:11
